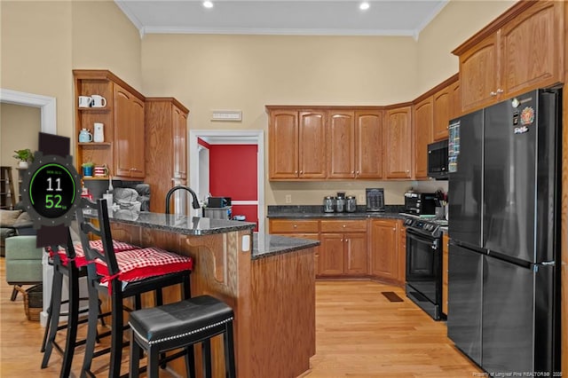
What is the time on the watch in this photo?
11:52
